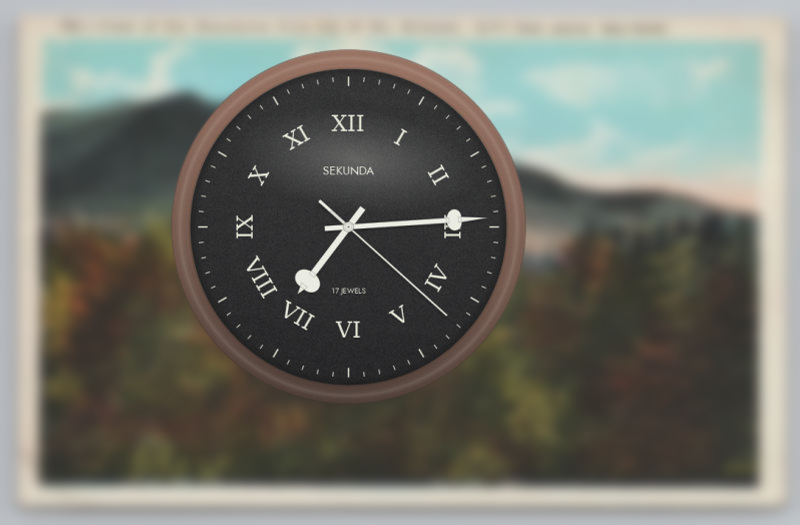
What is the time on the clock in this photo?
7:14:22
